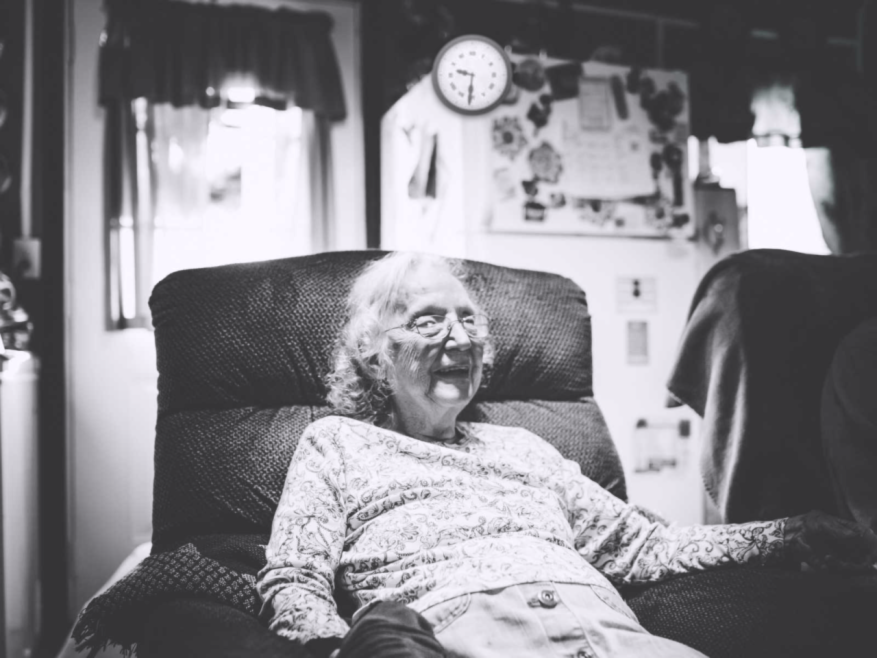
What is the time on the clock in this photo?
9:31
